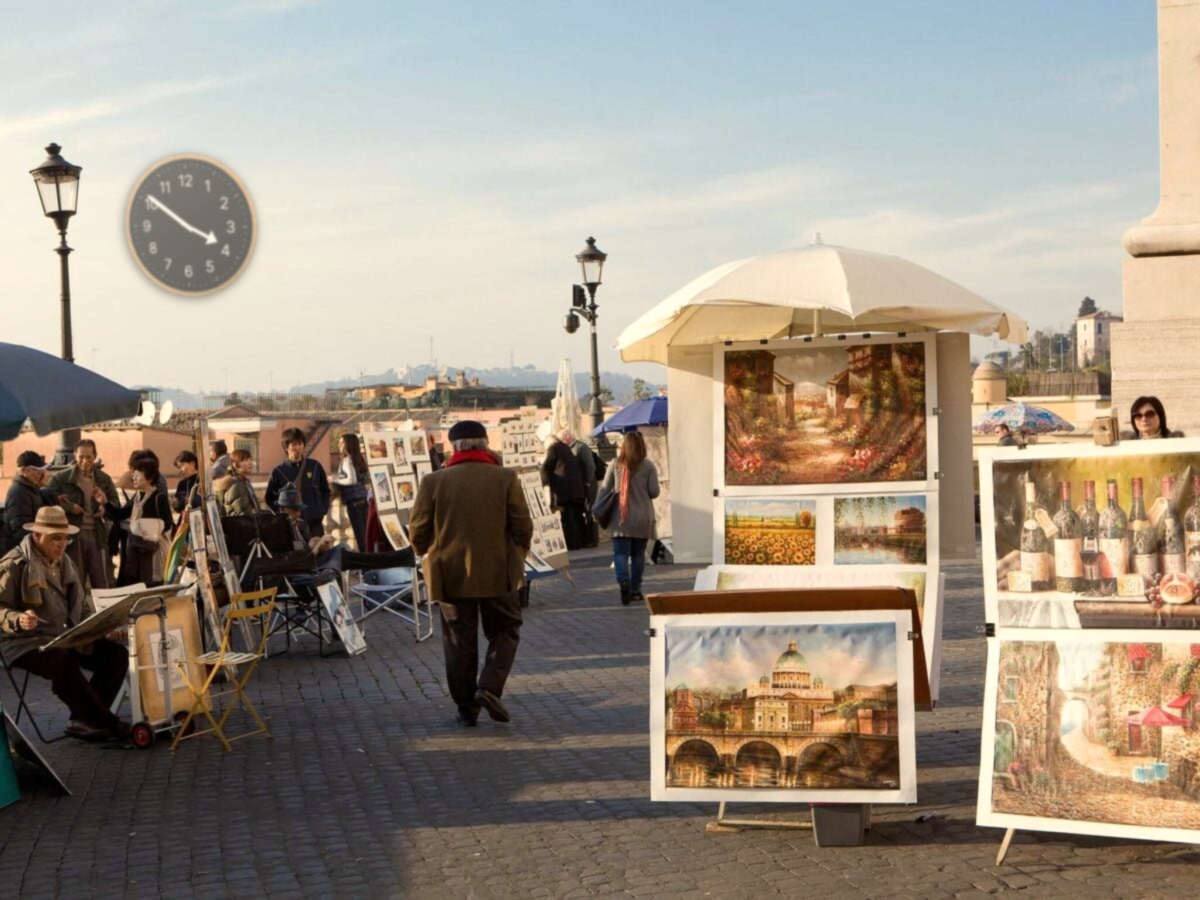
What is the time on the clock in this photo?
3:51
